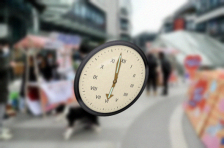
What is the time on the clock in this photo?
5:58
